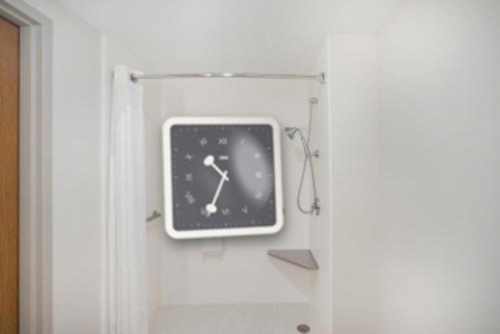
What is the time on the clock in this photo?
10:34
